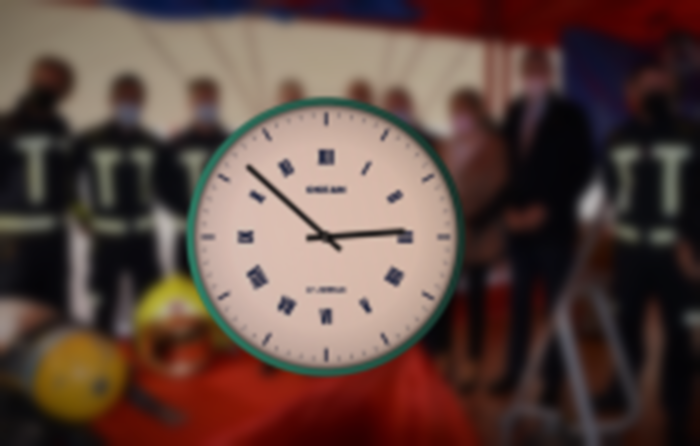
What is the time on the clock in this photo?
2:52
